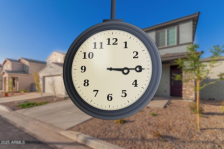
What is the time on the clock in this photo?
3:15
